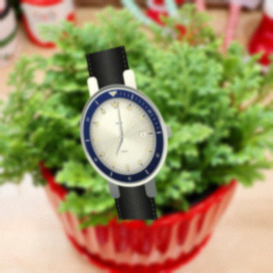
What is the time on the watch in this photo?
7:01
